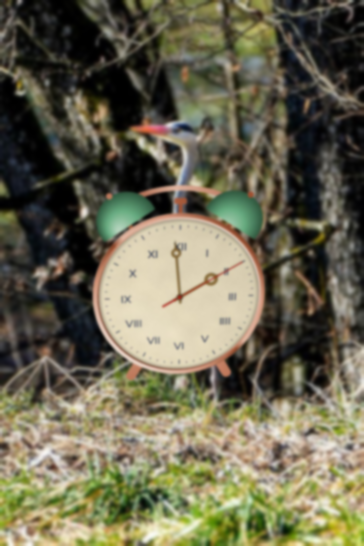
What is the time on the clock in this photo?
1:59:10
